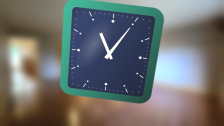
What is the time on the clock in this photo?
11:05
